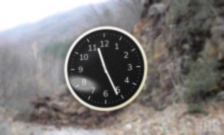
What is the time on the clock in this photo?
11:26
